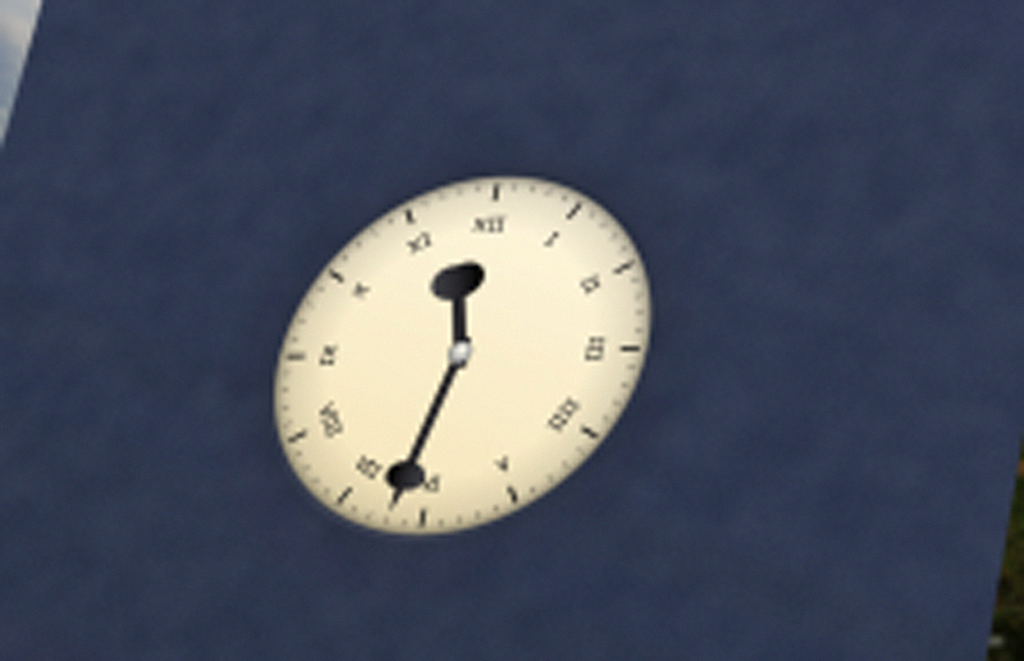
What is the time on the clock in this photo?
11:32
